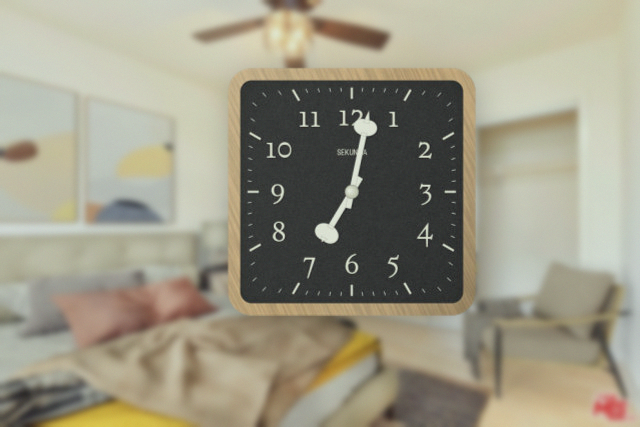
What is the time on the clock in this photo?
7:02
